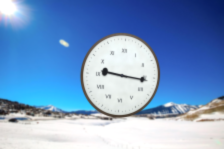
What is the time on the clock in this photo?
9:16
